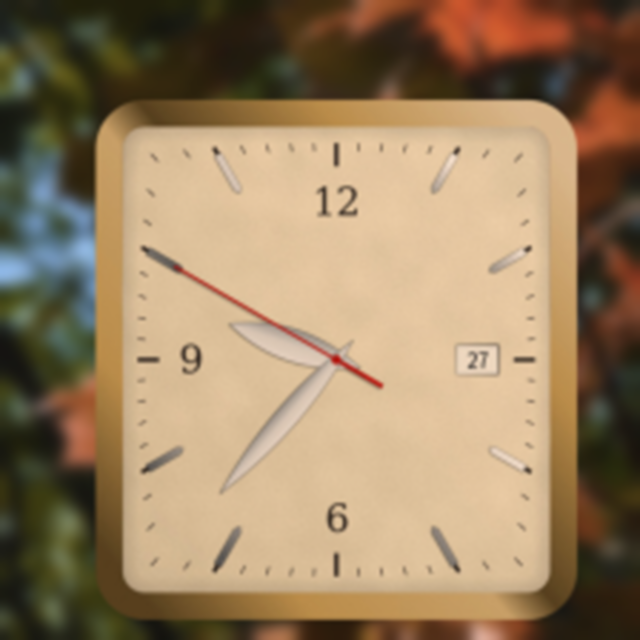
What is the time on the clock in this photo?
9:36:50
